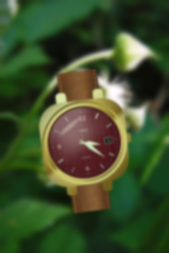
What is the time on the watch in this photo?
3:22
